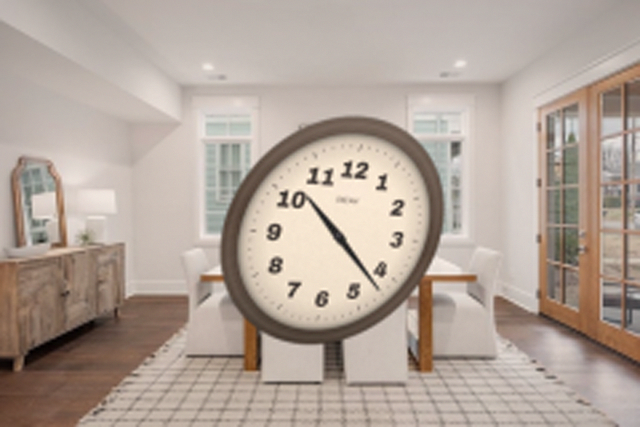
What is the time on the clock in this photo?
10:22
